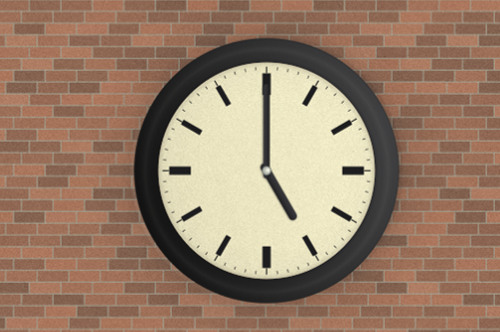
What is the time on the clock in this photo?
5:00
